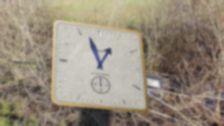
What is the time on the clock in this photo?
12:57
